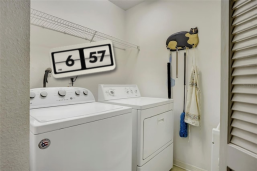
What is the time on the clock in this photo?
6:57
